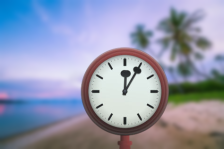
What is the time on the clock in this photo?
12:05
